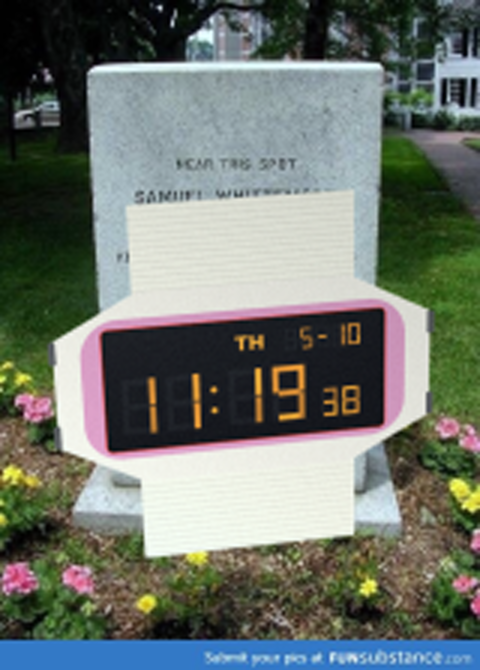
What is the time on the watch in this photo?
11:19:38
